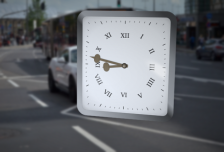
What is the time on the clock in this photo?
8:47
